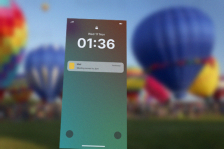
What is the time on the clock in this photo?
1:36
